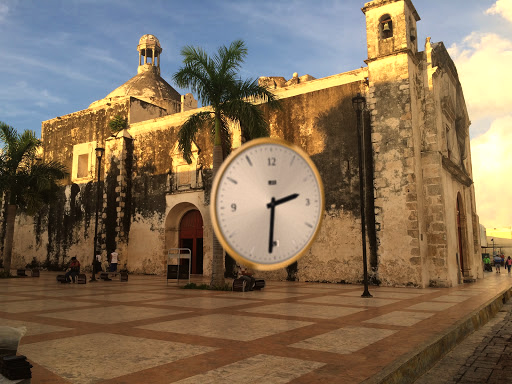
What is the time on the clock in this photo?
2:31
